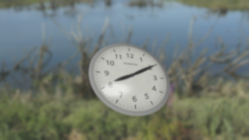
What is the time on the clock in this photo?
8:10
